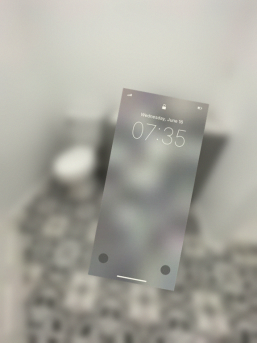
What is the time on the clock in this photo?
7:35
